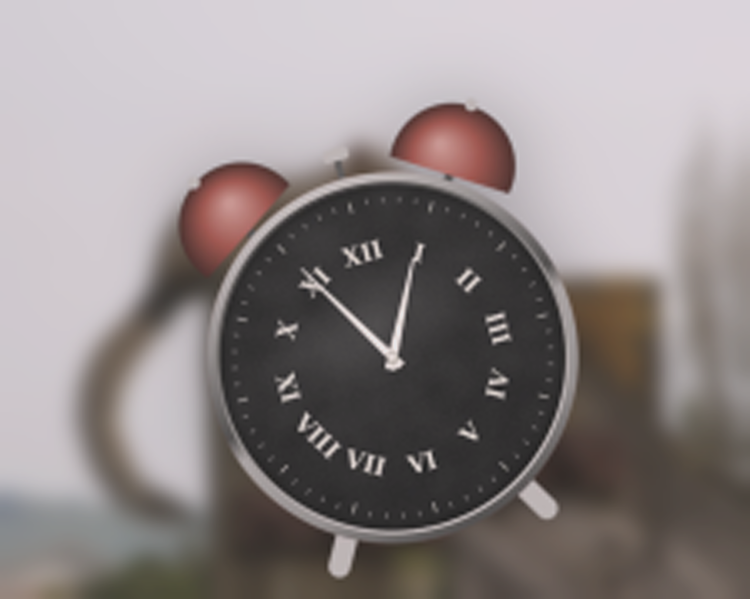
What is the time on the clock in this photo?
12:55
